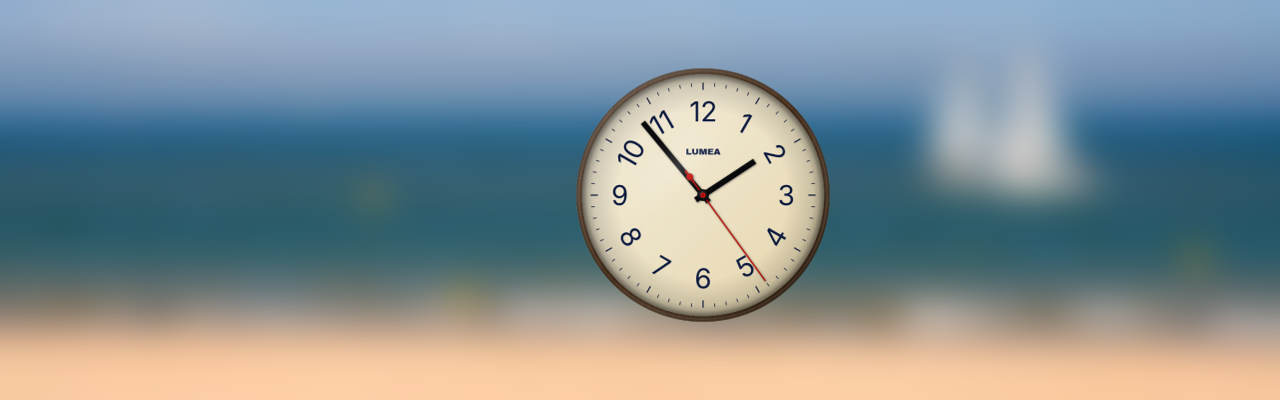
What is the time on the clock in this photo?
1:53:24
